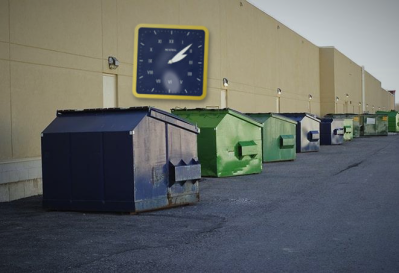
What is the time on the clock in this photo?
2:08
